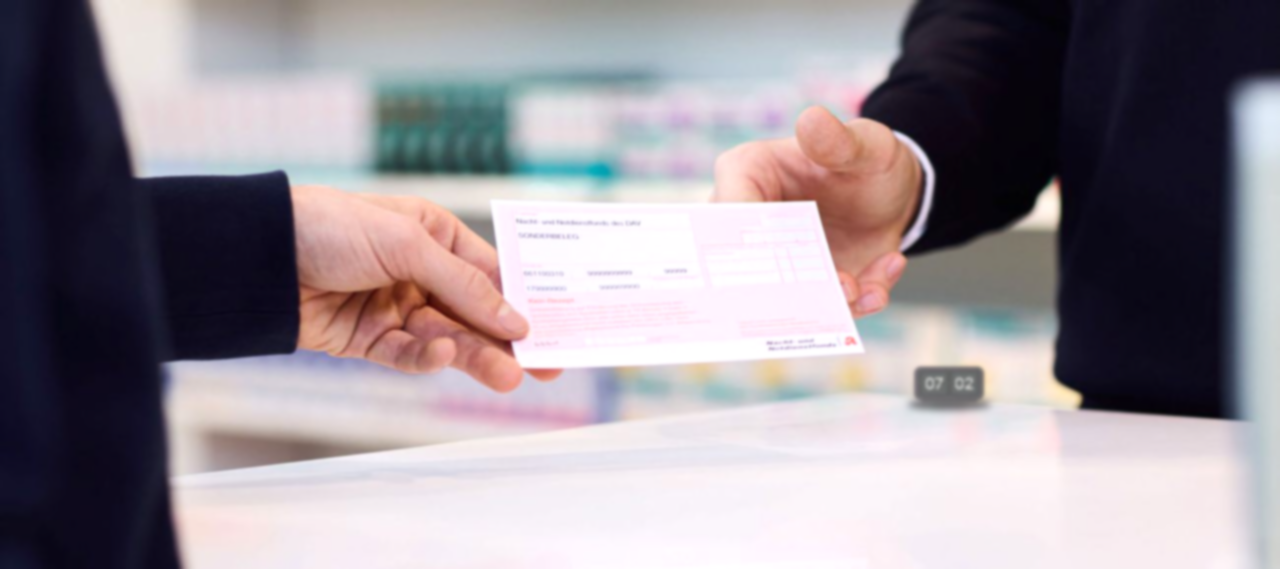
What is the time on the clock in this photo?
7:02
